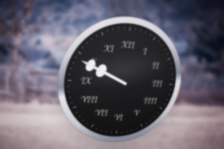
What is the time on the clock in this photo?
9:49
